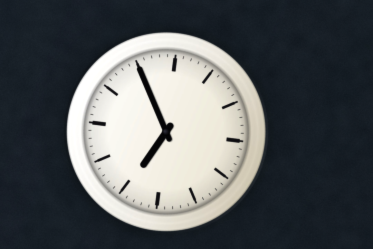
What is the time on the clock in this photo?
6:55
